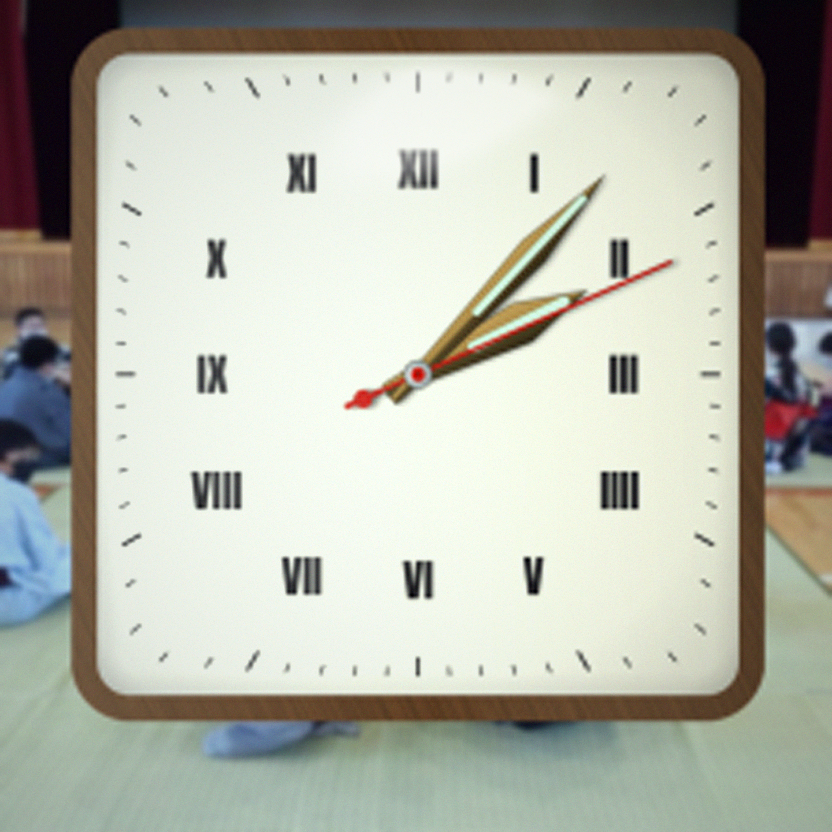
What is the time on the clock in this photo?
2:07:11
